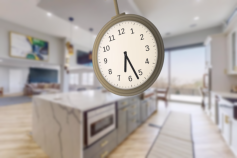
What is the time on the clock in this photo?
6:27
